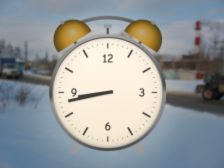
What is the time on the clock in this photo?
8:43
